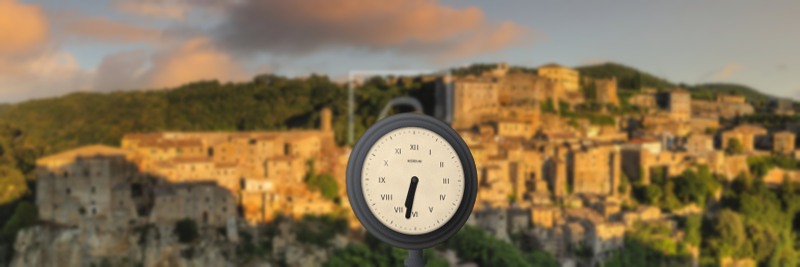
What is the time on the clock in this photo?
6:32
